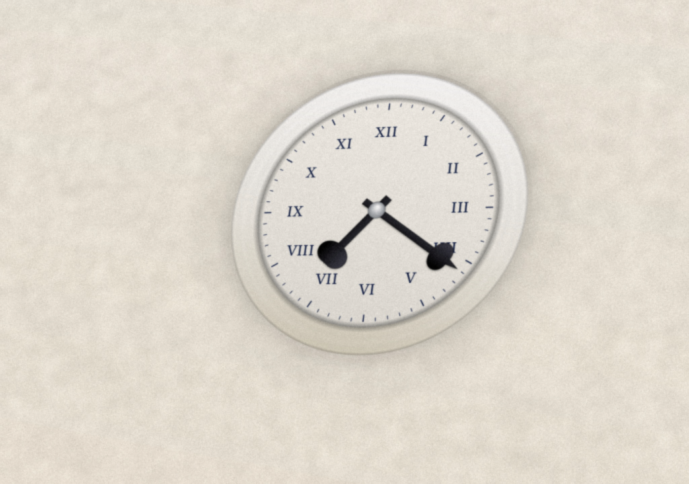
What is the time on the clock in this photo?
7:21
